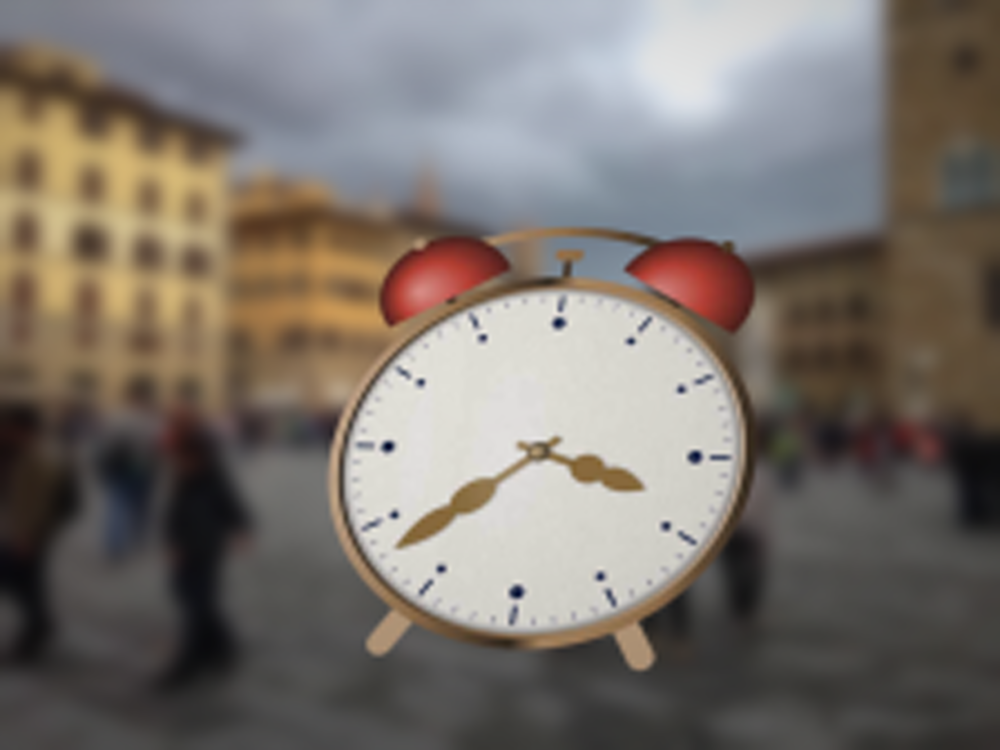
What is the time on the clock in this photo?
3:38
